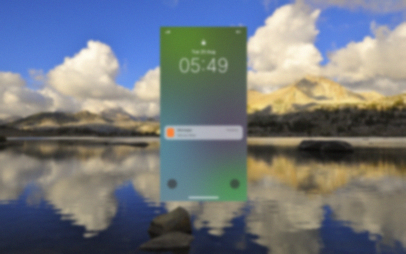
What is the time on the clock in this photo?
5:49
